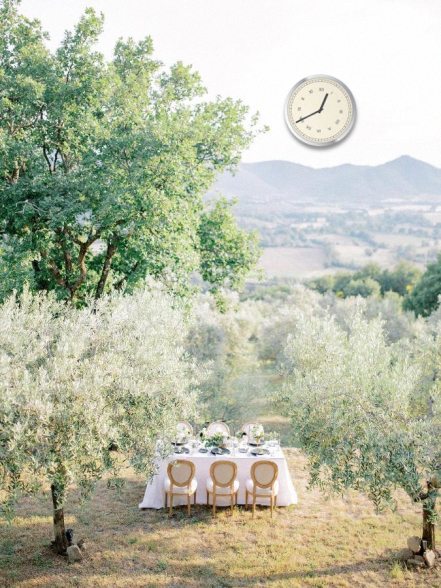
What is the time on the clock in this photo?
12:40
